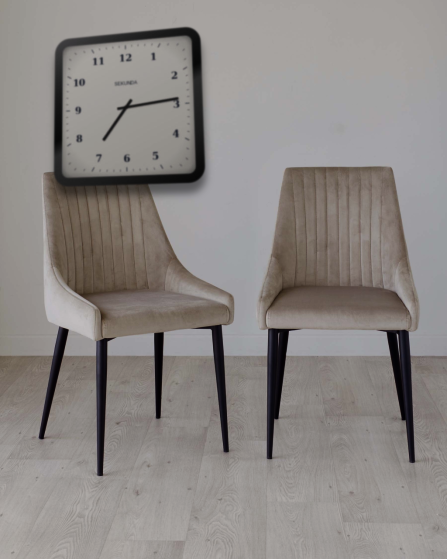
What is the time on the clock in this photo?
7:14
